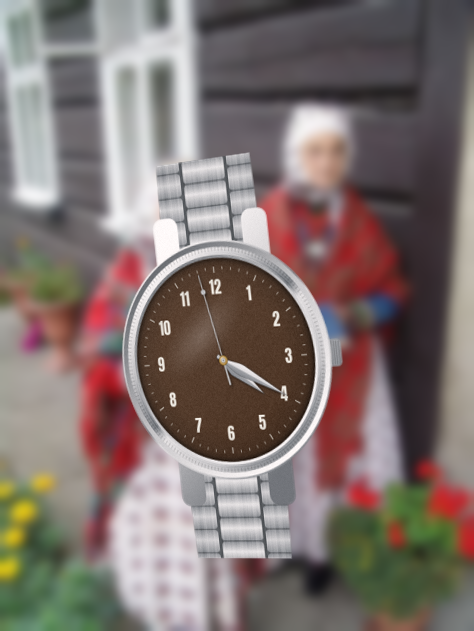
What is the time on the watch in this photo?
4:19:58
